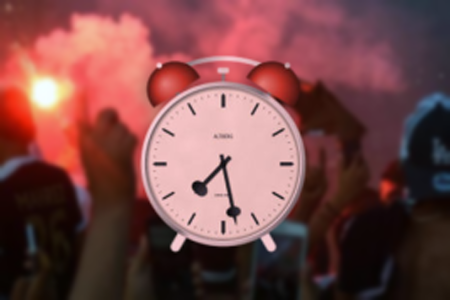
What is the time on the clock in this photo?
7:28
